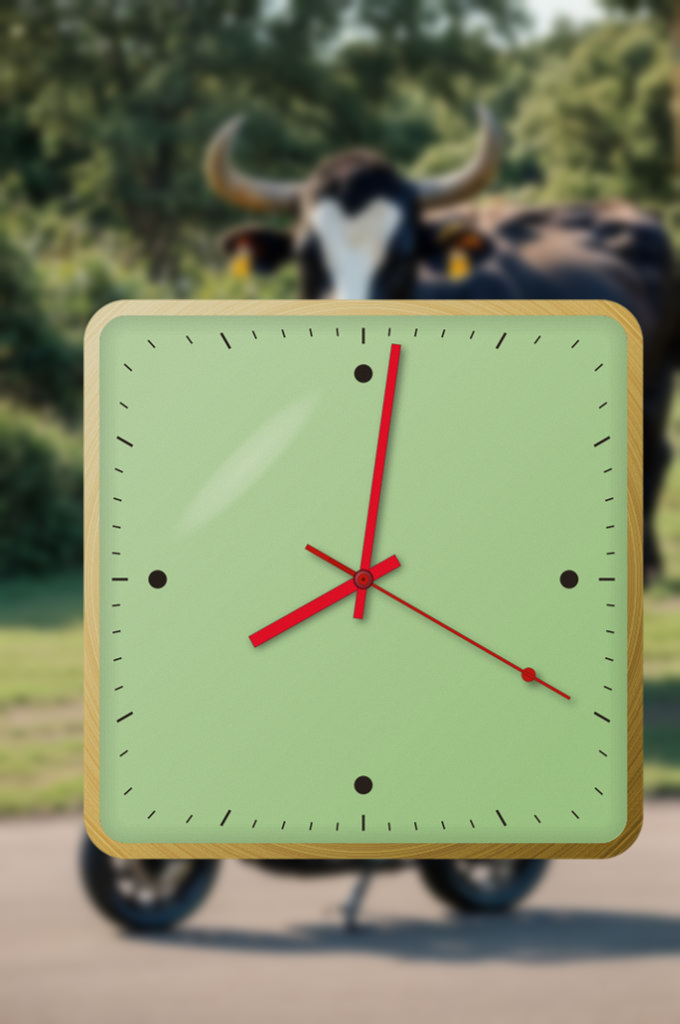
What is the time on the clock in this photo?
8:01:20
